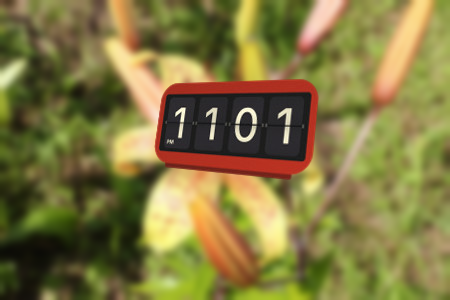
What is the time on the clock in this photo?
11:01
